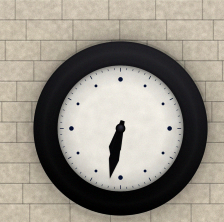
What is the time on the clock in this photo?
6:32
